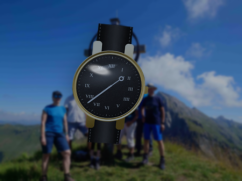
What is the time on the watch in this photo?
1:38
